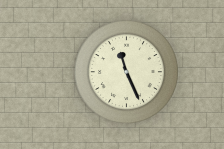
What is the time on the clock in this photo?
11:26
